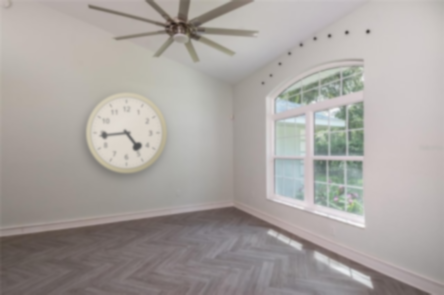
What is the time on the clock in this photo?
4:44
